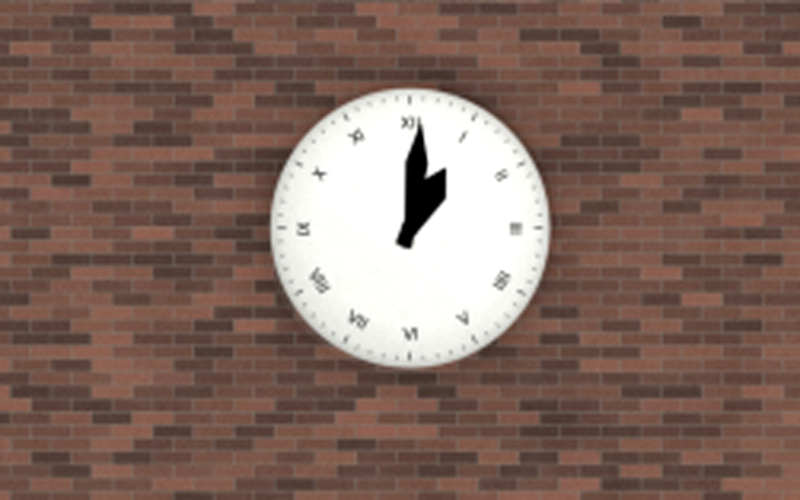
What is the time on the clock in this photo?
1:01
